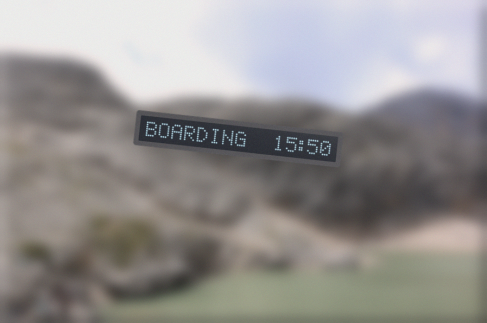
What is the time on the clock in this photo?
15:50
